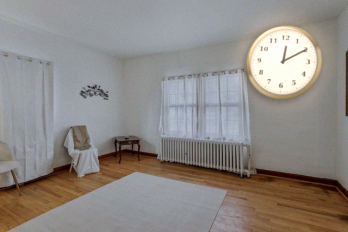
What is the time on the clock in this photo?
12:10
